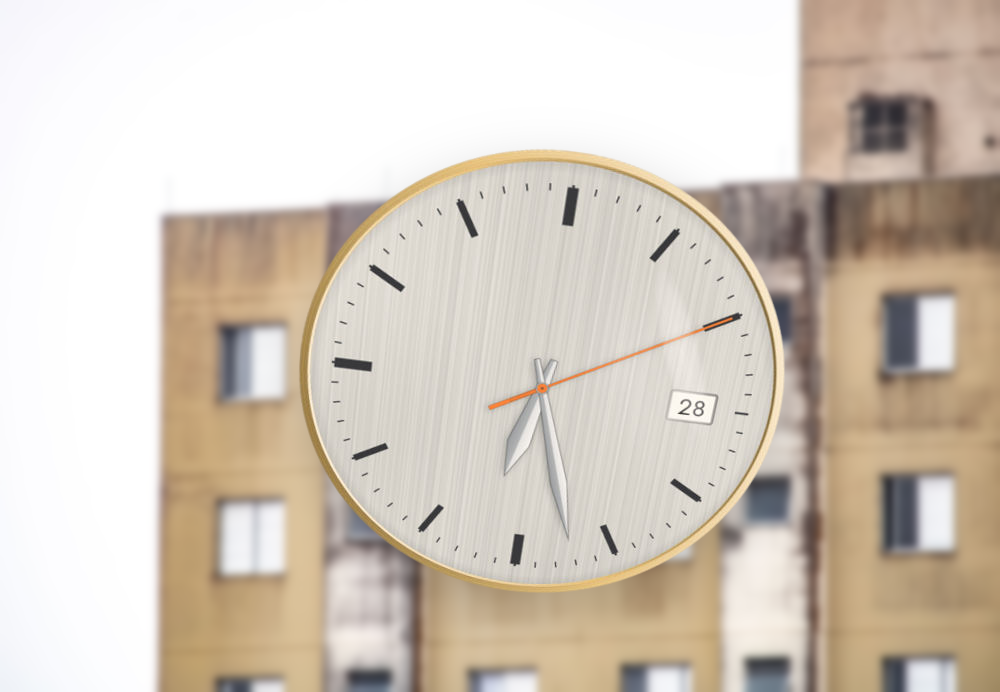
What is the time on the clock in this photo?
6:27:10
